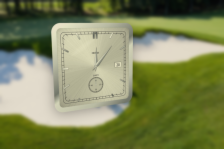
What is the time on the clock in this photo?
12:07
